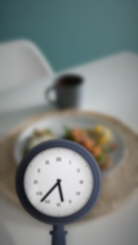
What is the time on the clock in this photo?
5:37
